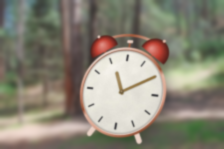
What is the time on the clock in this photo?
11:10
